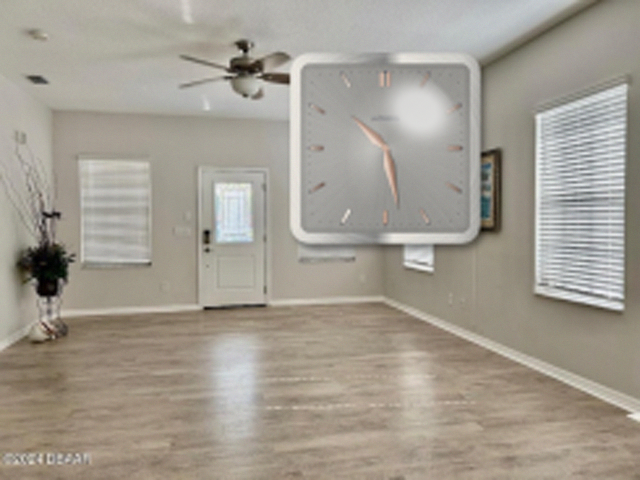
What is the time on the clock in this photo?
10:28
